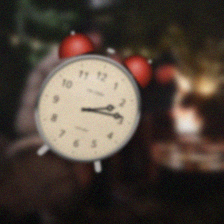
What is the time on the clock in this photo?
2:14
